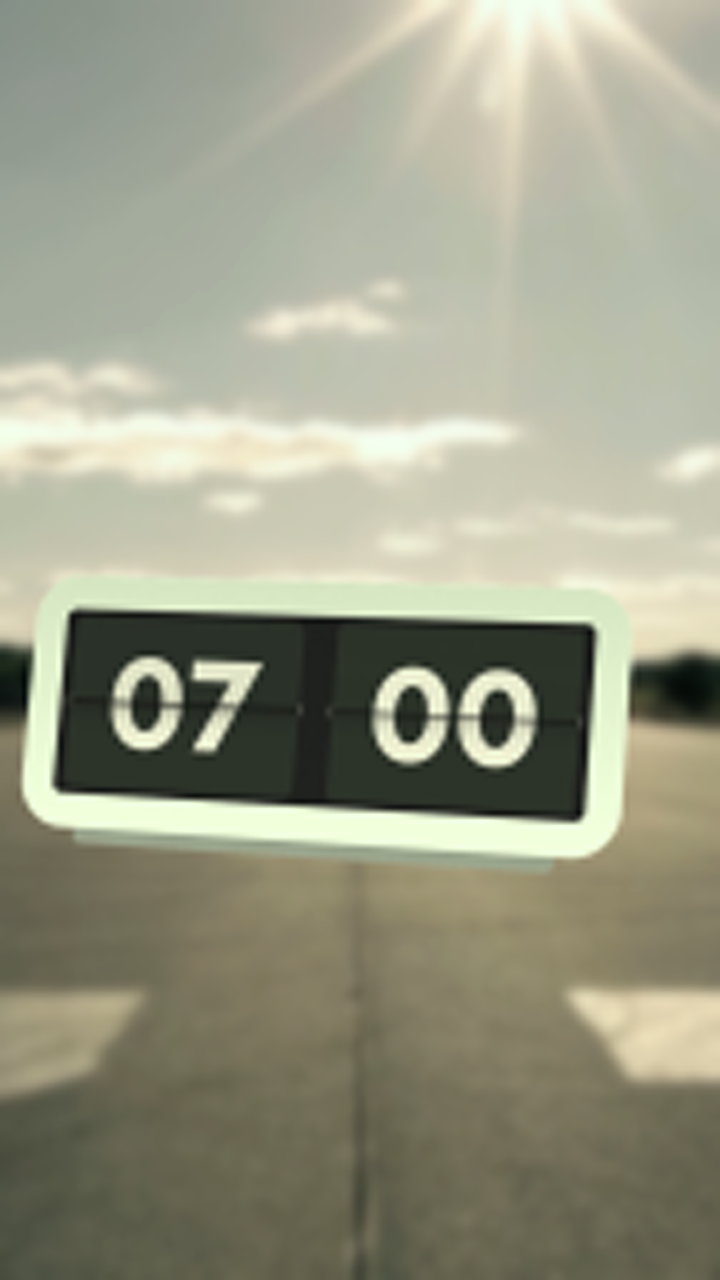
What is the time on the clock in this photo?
7:00
